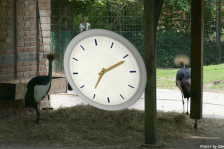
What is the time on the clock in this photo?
7:11
